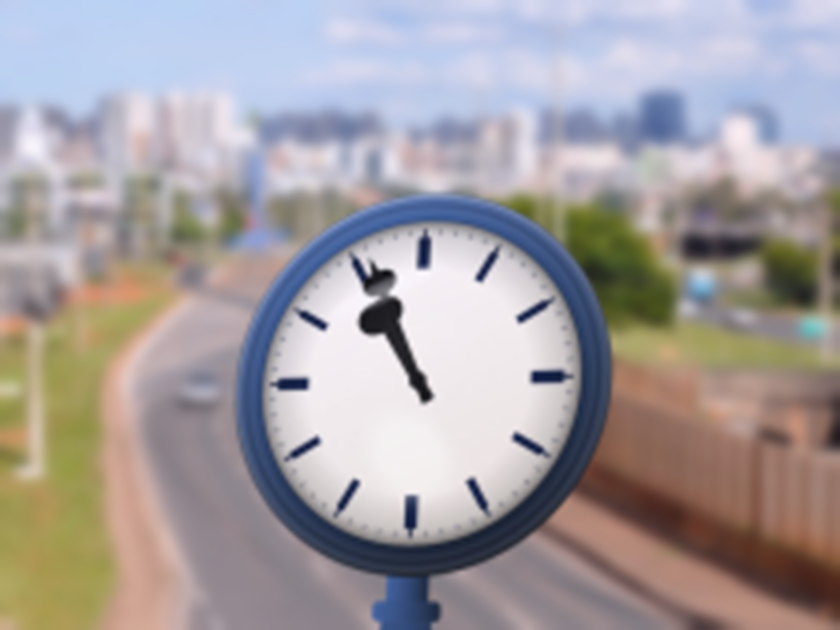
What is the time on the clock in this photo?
10:56
